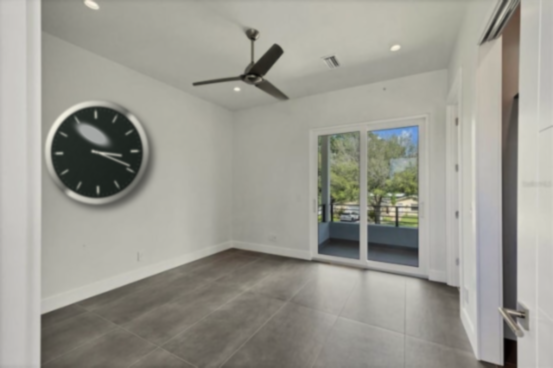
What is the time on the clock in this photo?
3:19
